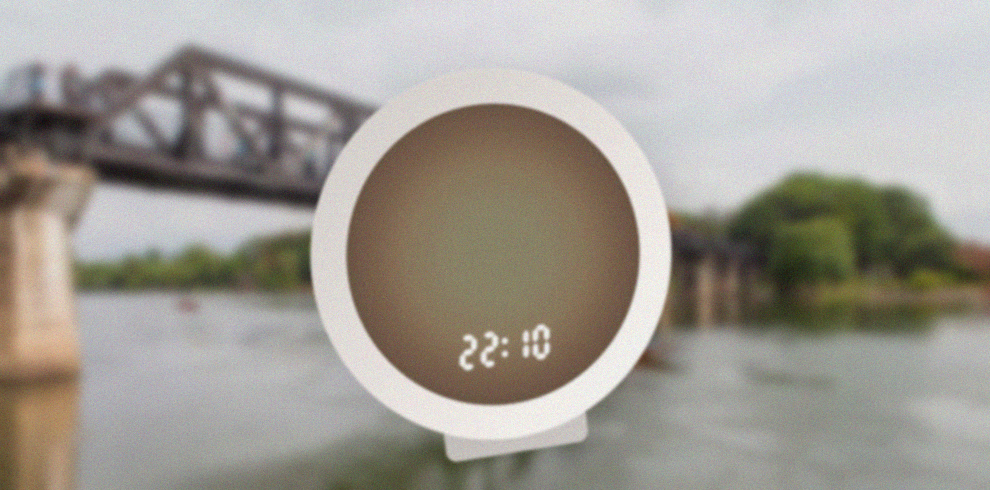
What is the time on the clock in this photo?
22:10
